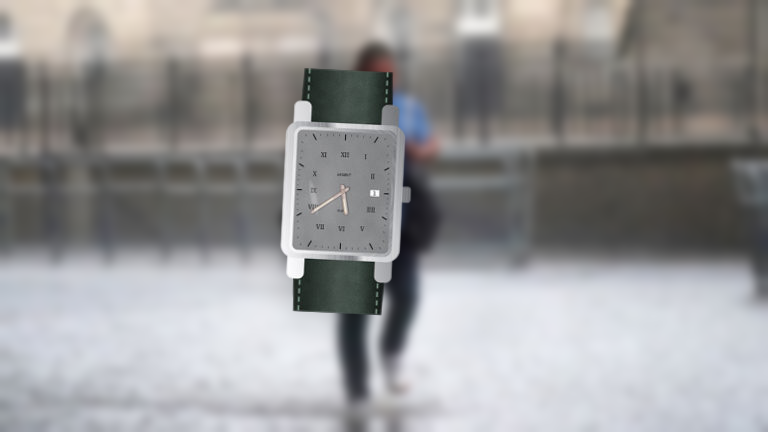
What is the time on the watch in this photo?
5:39
